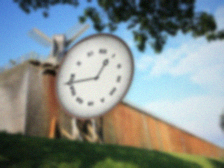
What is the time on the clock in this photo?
12:43
